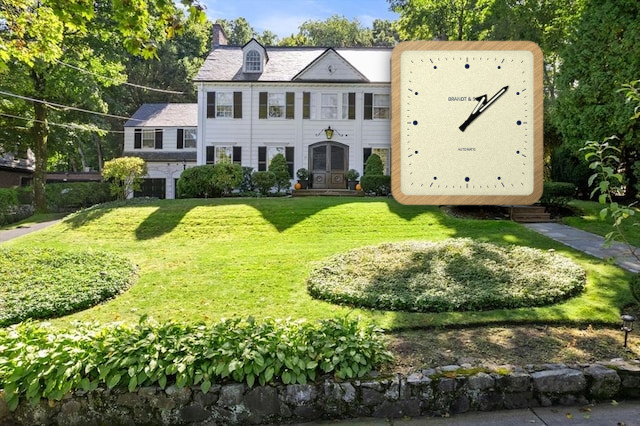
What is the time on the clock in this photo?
1:08
